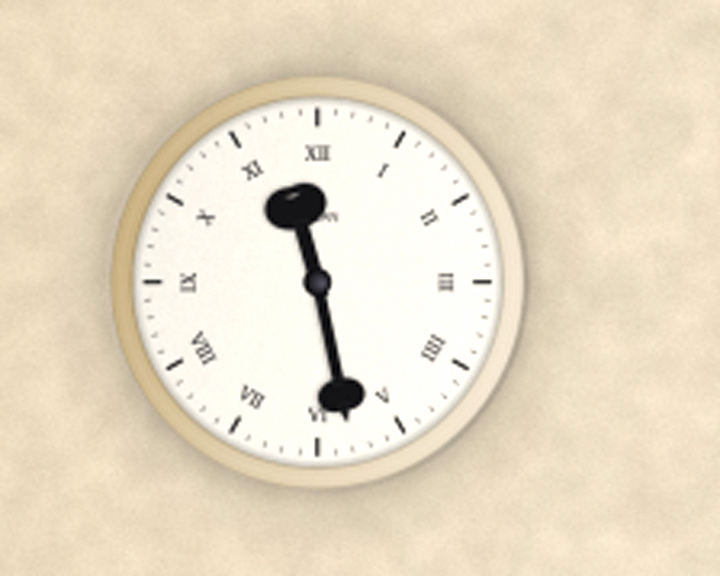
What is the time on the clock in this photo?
11:28
